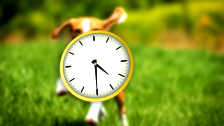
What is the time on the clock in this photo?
4:30
